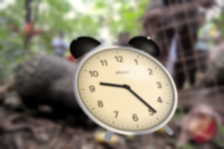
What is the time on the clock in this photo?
9:24
